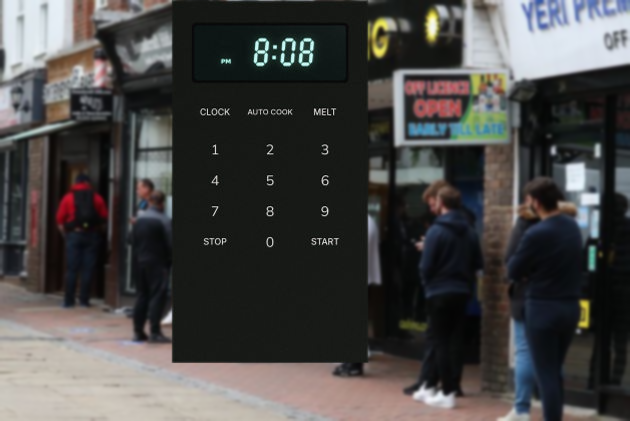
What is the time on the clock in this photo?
8:08
